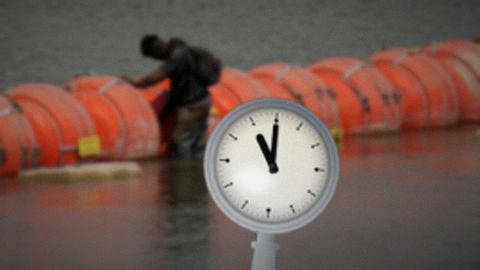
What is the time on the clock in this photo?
11:00
